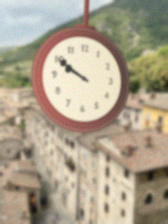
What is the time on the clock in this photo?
9:50
